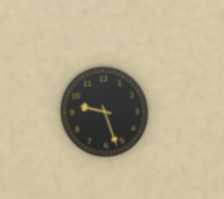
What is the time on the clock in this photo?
9:27
